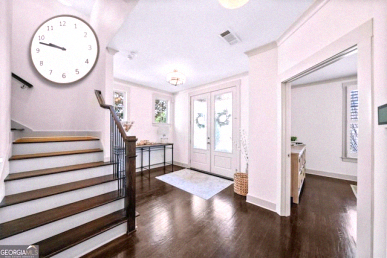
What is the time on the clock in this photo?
9:48
